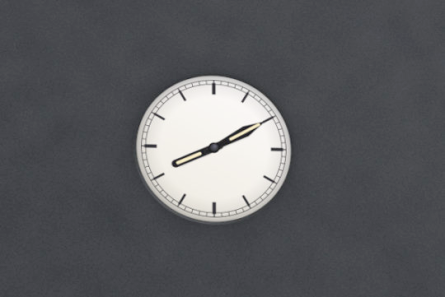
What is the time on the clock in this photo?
8:10
